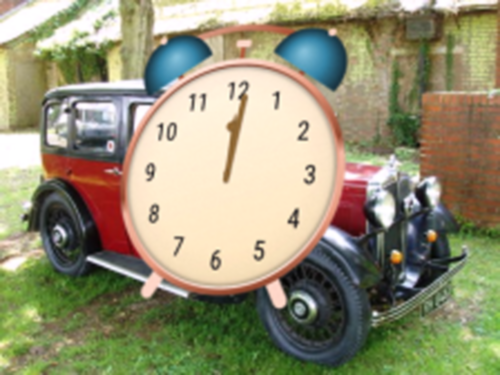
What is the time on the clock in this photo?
12:01
